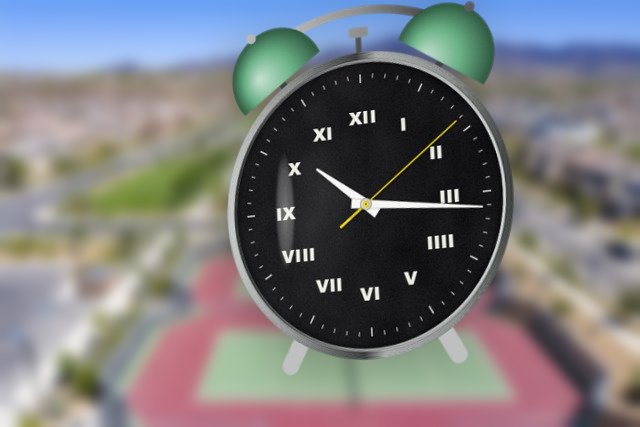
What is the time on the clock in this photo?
10:16:09
